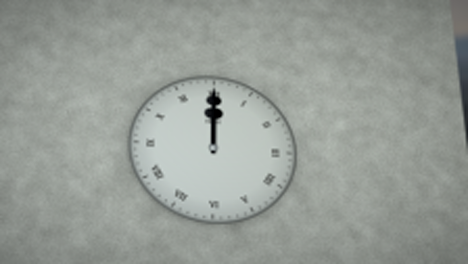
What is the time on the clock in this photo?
12:00
